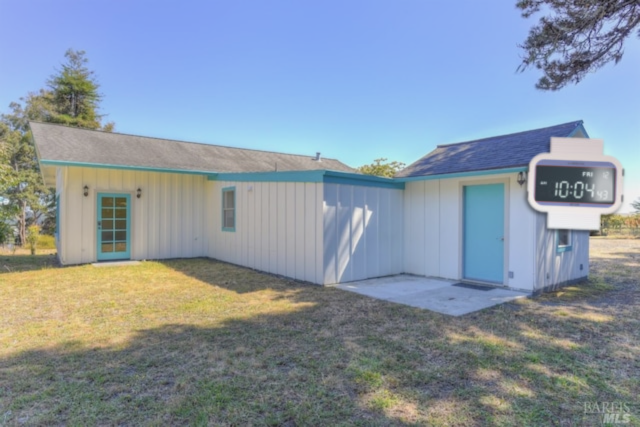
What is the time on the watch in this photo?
10:04
